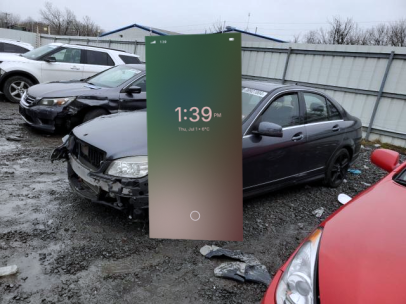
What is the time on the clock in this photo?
1:39
